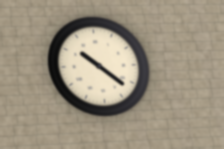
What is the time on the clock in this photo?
10:22
